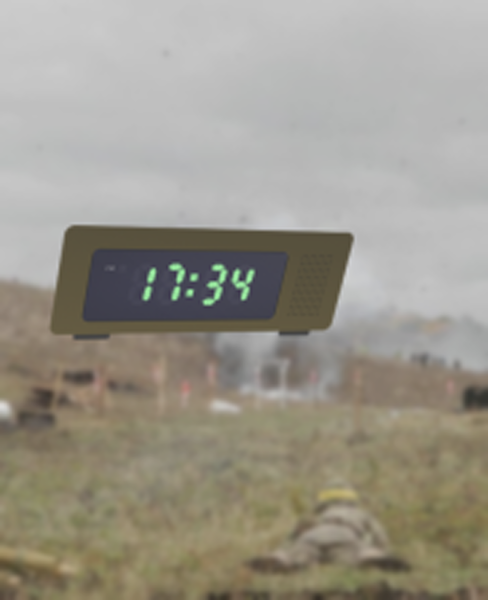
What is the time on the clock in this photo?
17:34
